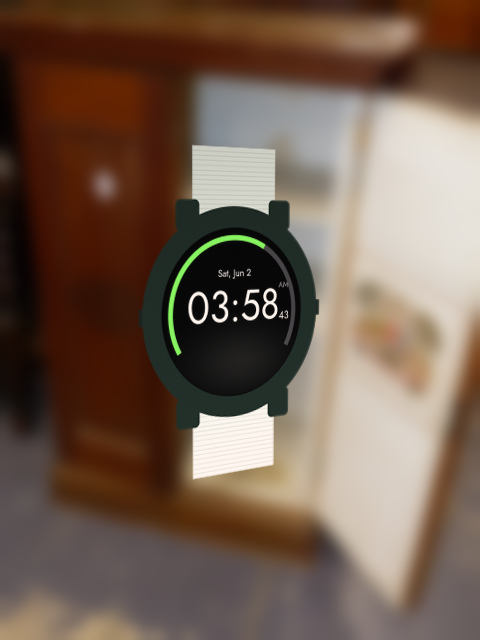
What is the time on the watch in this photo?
3:58:43
